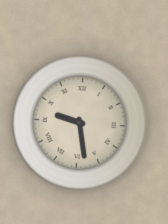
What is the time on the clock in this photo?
9:28
